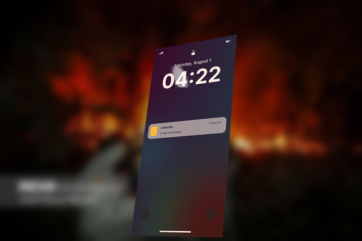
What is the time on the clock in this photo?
4:22
